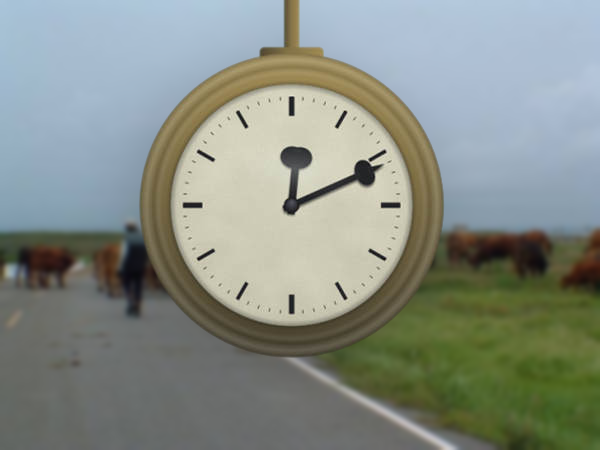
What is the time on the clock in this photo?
12:11
